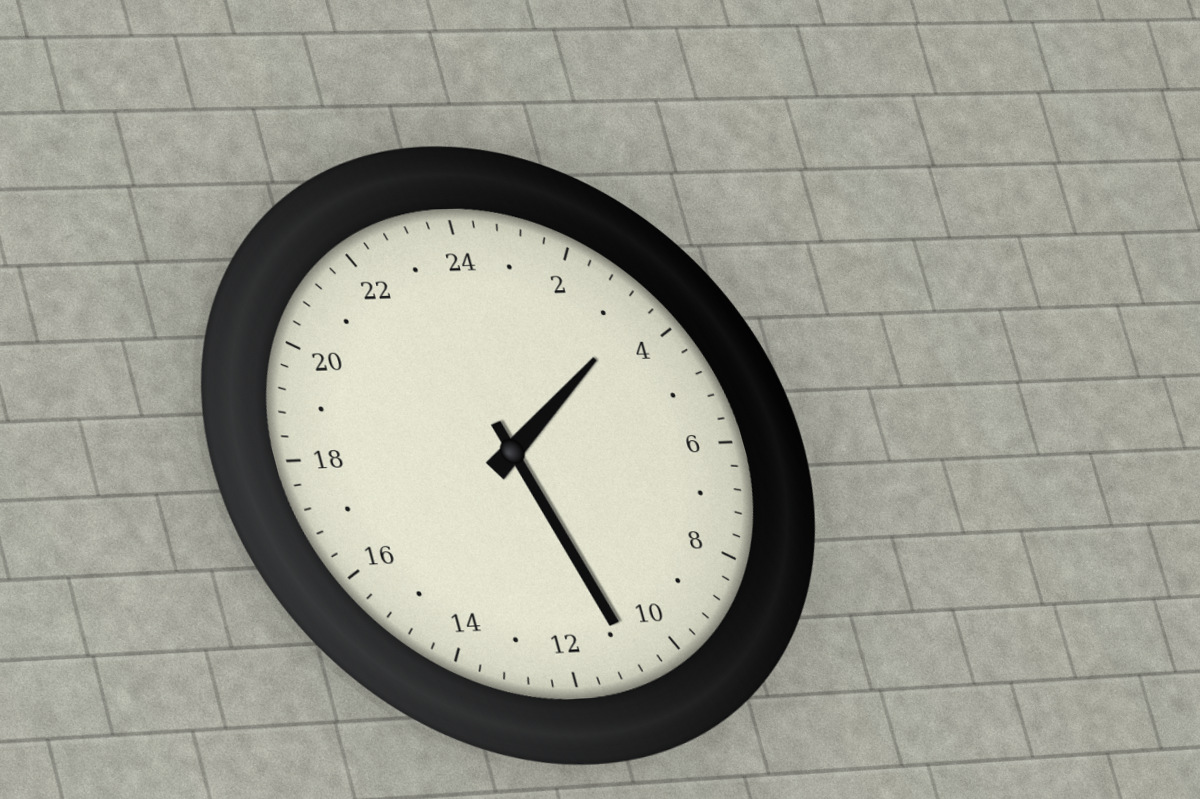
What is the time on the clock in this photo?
3:27
